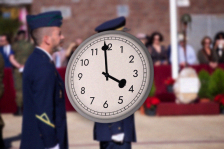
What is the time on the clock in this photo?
3:59
